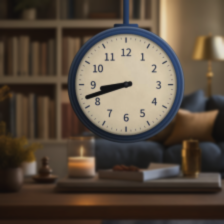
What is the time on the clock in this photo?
8:42
